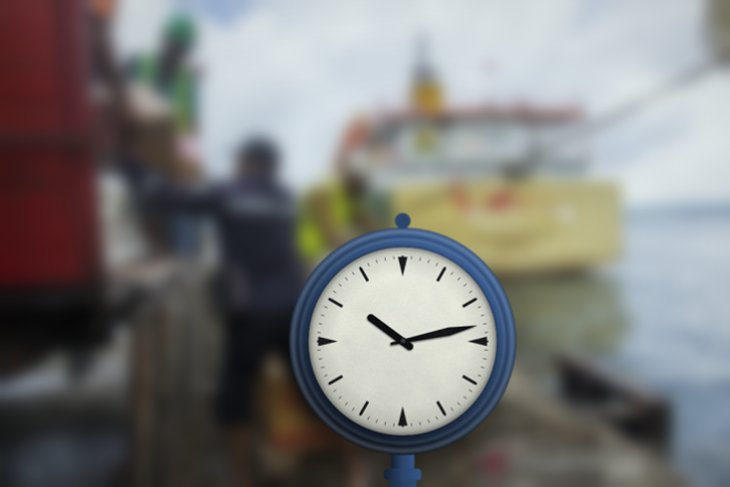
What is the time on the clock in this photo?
10:13
